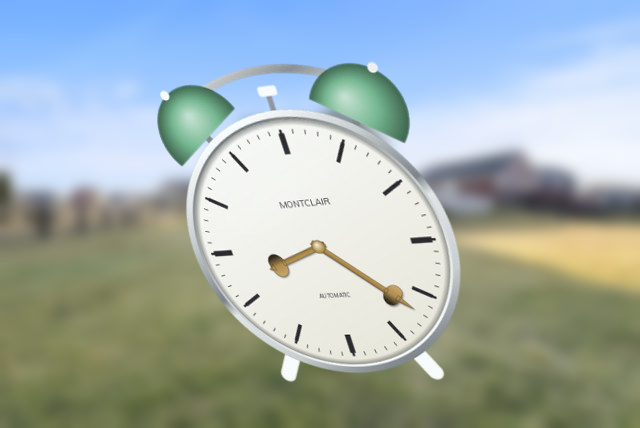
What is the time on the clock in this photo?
8:22
